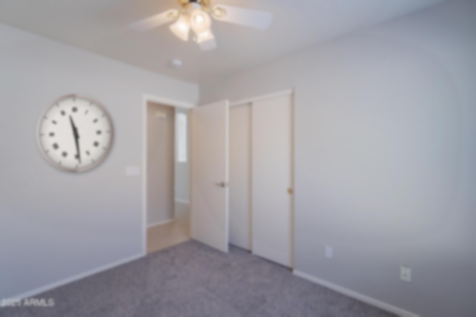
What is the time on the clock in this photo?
11:29
